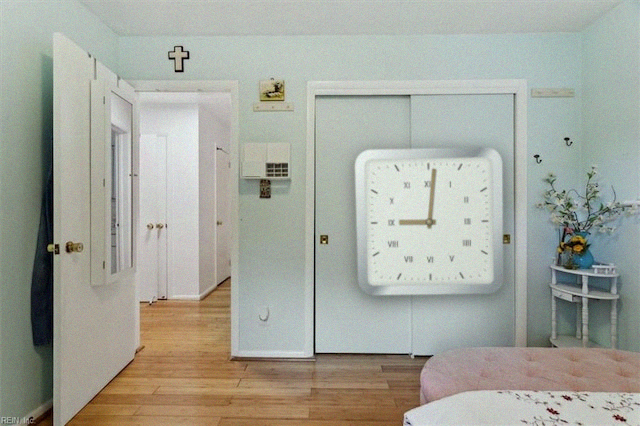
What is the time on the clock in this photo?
9:01
